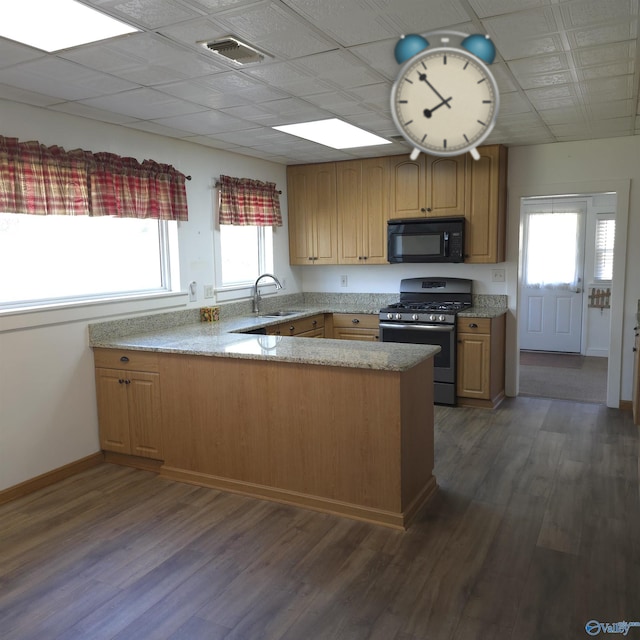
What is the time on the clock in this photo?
7:53
